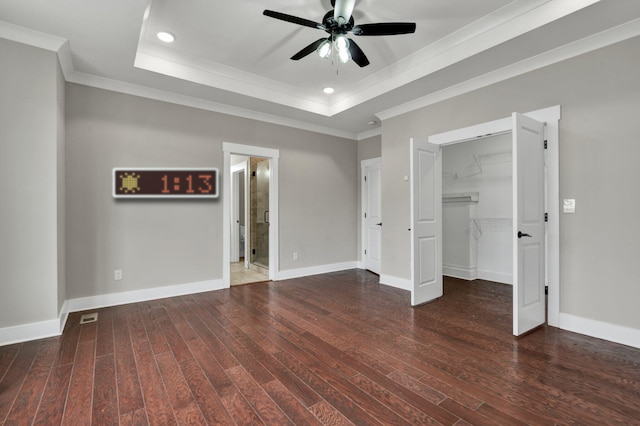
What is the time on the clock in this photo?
1:13
